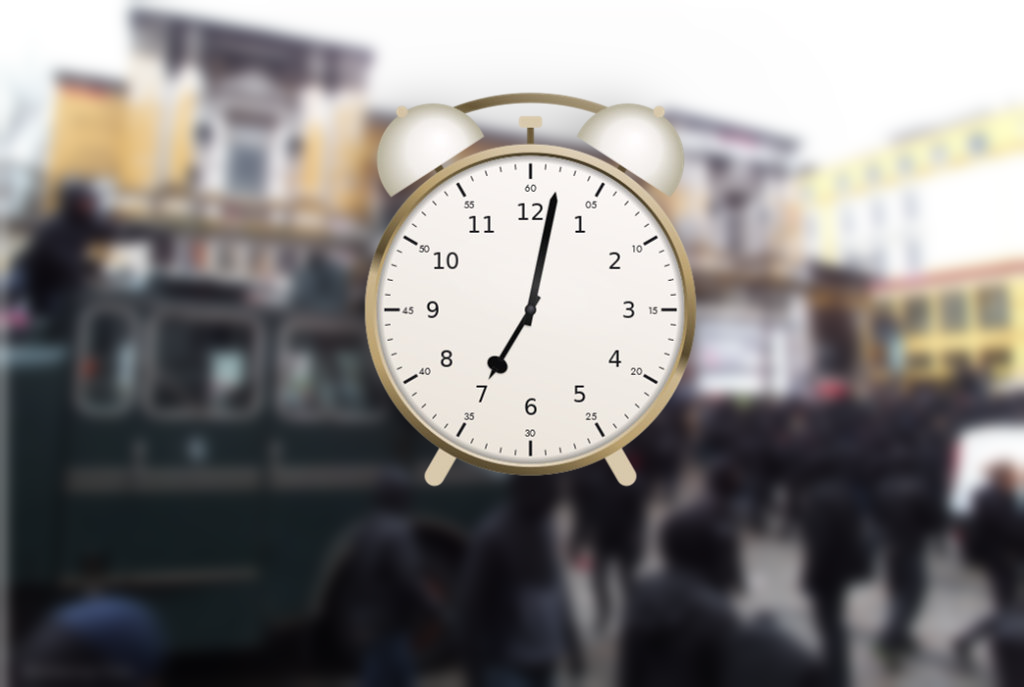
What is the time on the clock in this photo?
7:02
